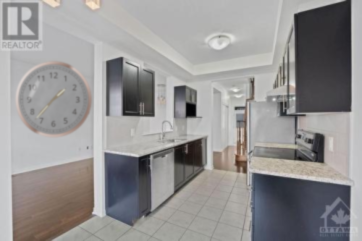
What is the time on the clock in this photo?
1:37
